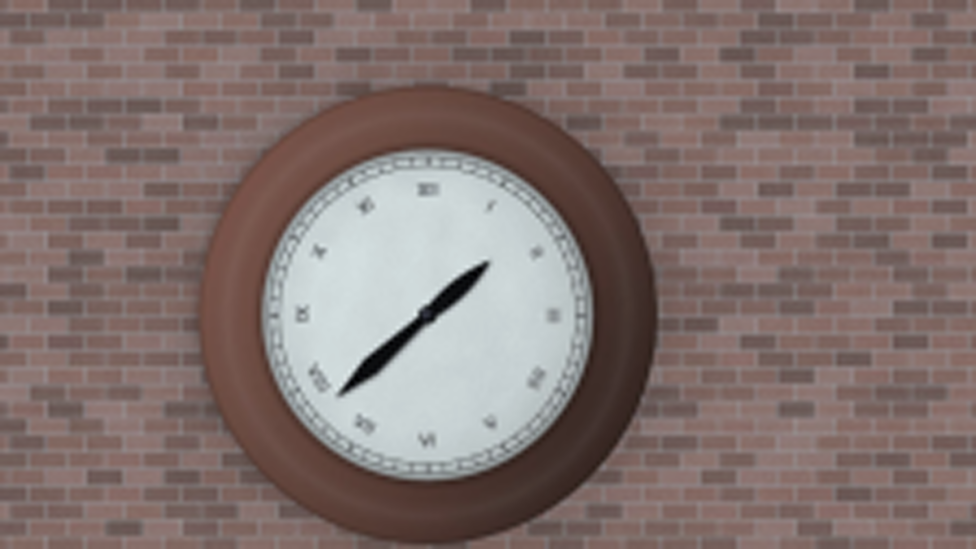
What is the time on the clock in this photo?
1:38
